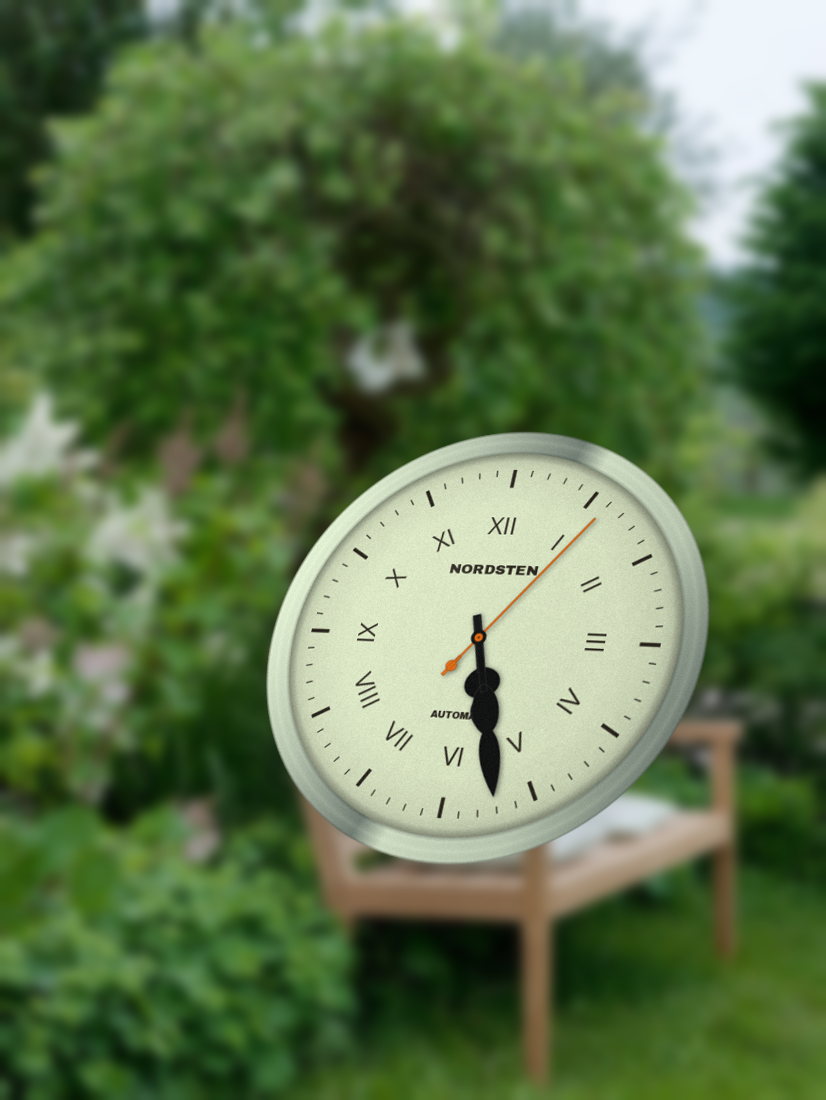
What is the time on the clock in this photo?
5:27:06
